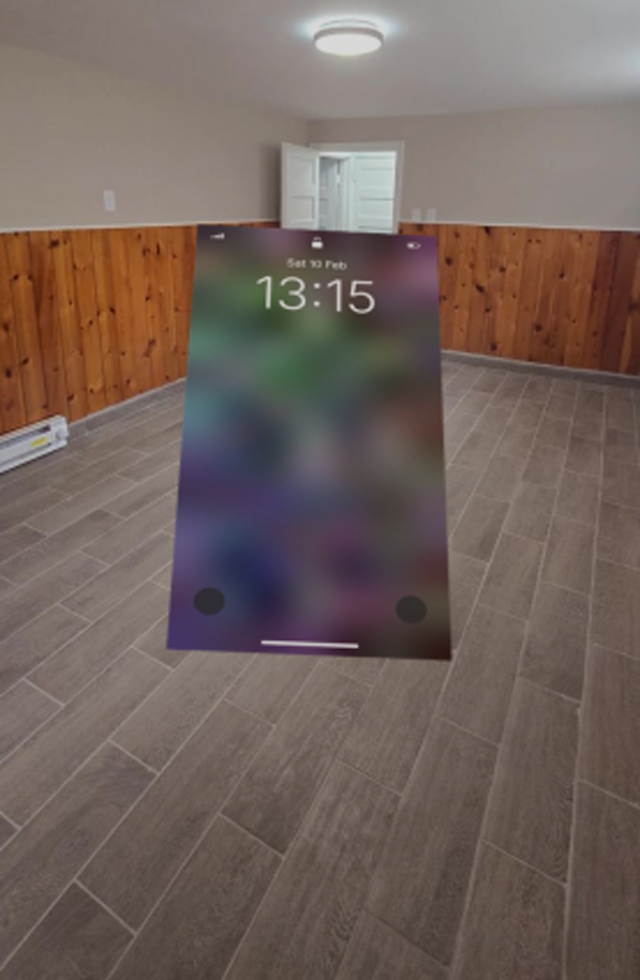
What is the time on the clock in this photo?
13:15
